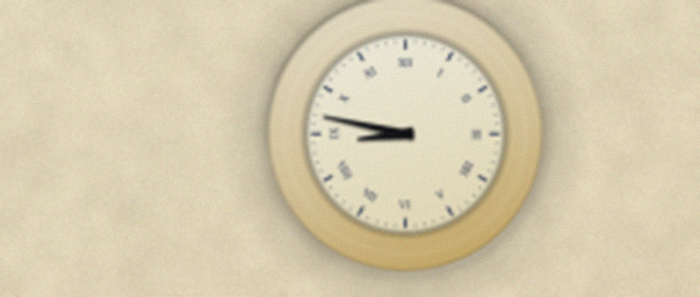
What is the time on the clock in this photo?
8:47
